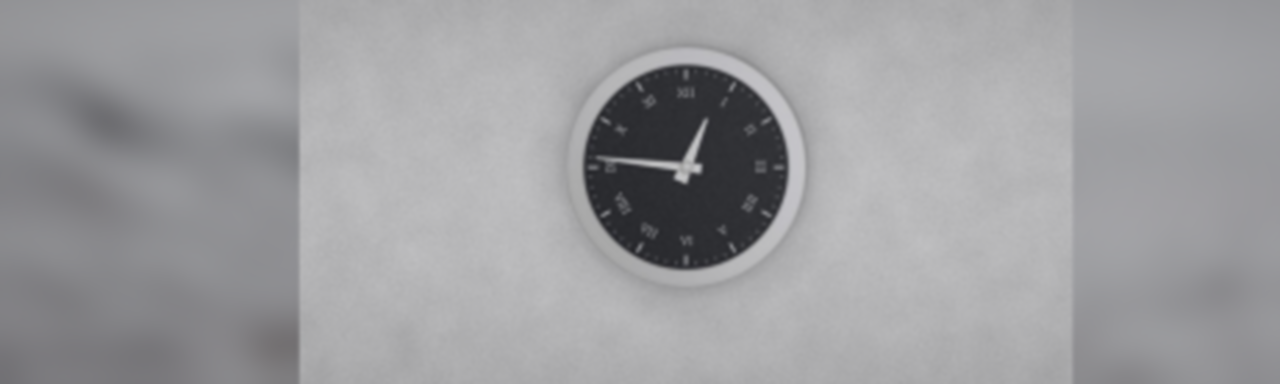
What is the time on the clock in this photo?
12:46
